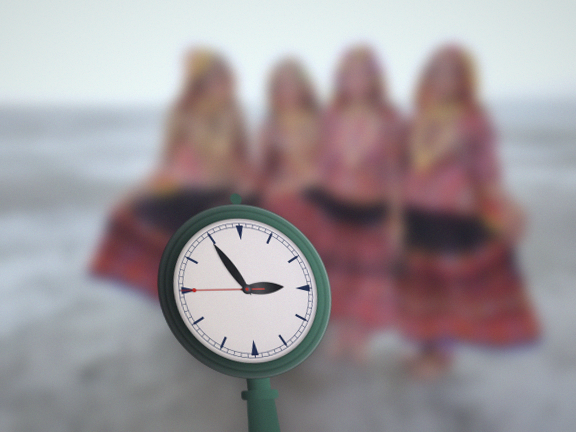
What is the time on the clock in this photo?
2:54:45
